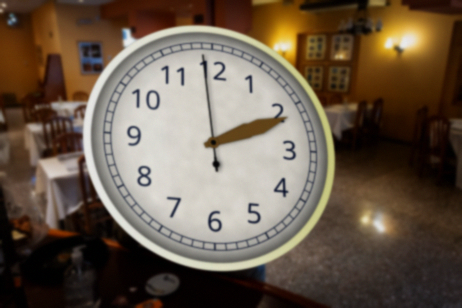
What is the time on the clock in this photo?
2:10:59
